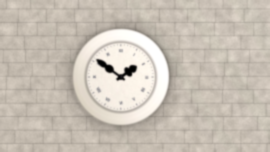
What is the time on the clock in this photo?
1:51
